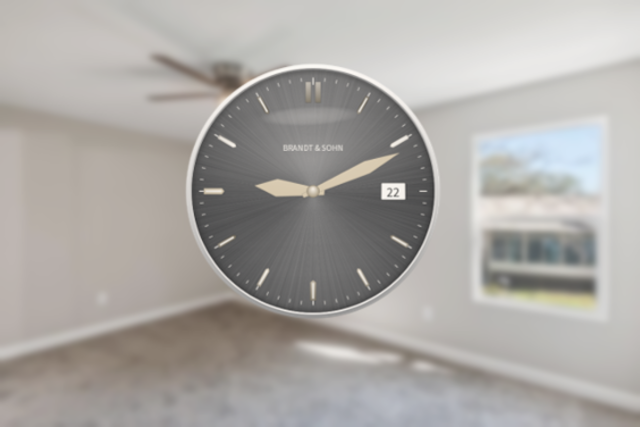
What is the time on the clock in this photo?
9:11
